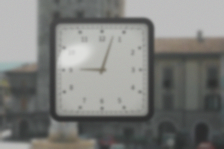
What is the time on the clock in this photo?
9:03
